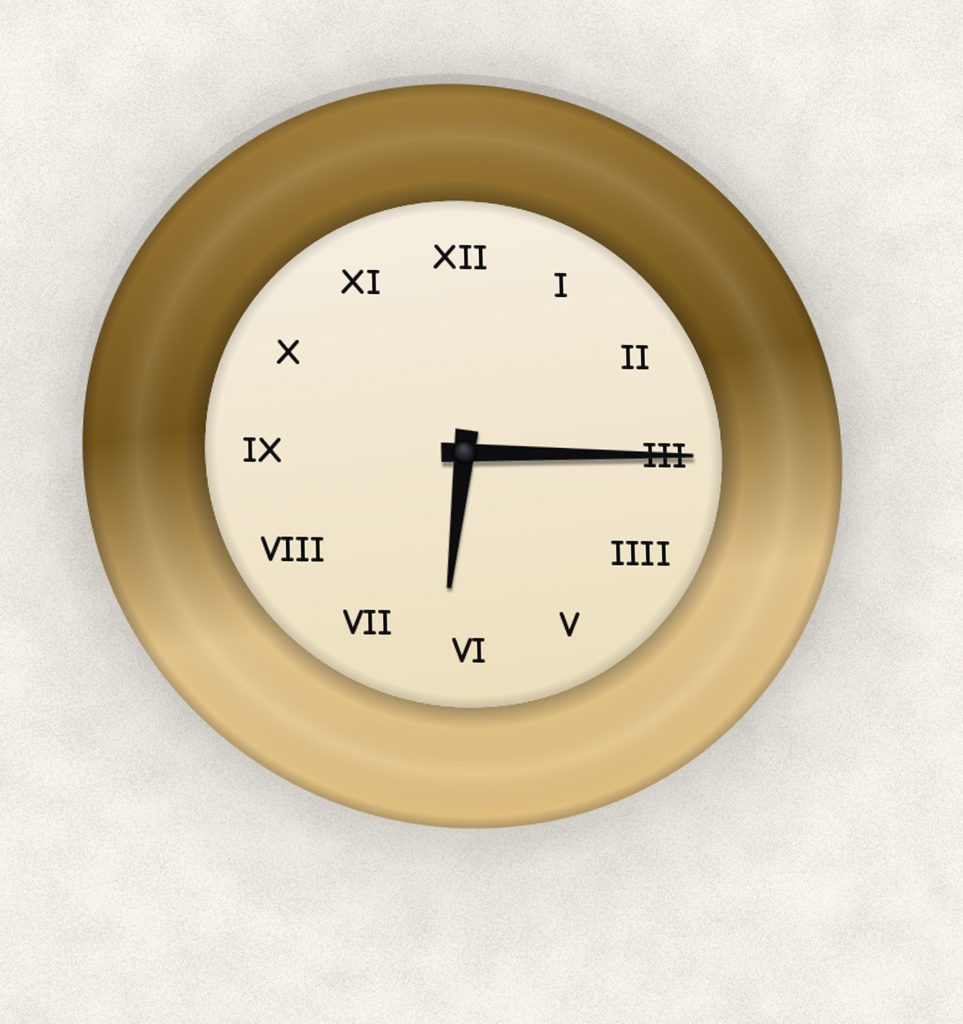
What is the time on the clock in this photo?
6:15
